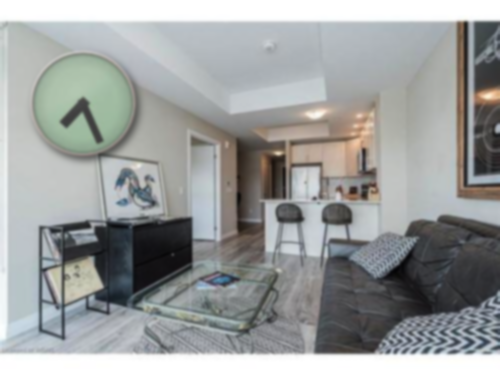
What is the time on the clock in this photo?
7:26
